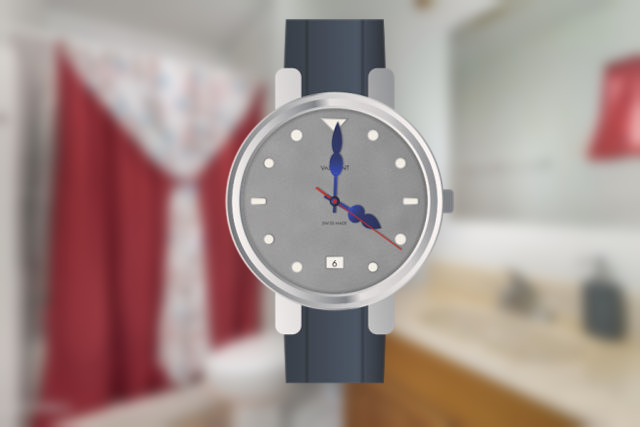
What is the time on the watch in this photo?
4:00:21
